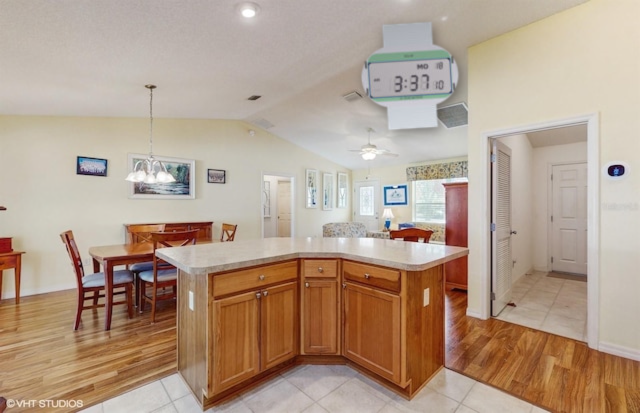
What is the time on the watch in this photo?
3:37
